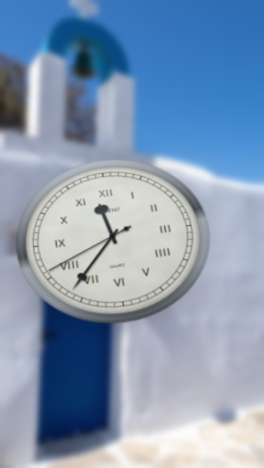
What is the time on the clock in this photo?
11:36:41
